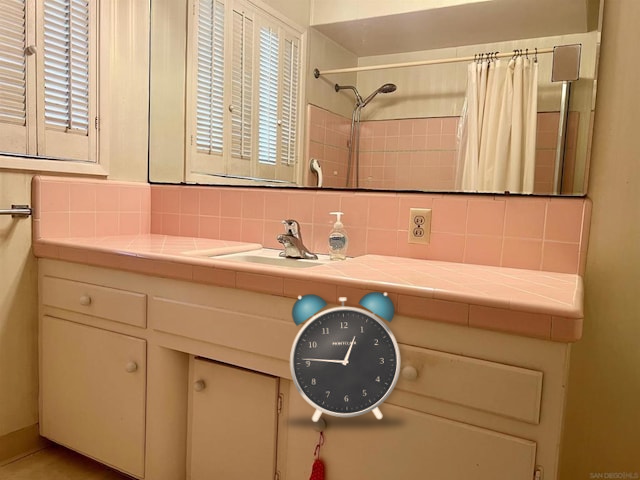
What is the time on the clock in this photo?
12:46
